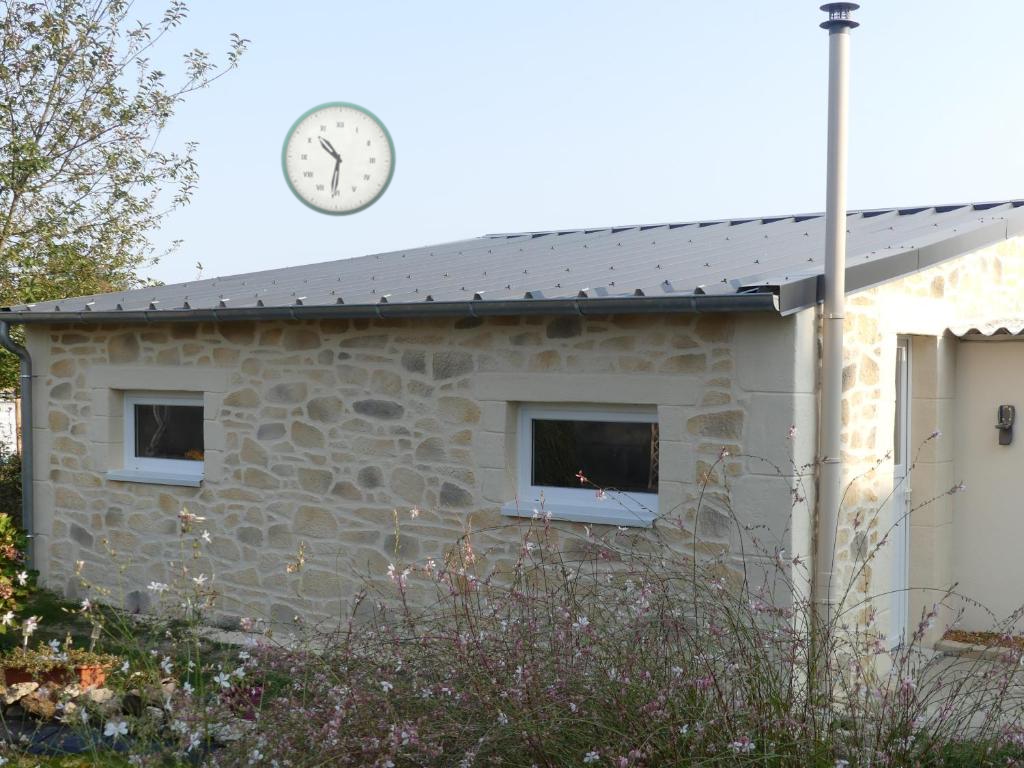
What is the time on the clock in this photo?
10:31
